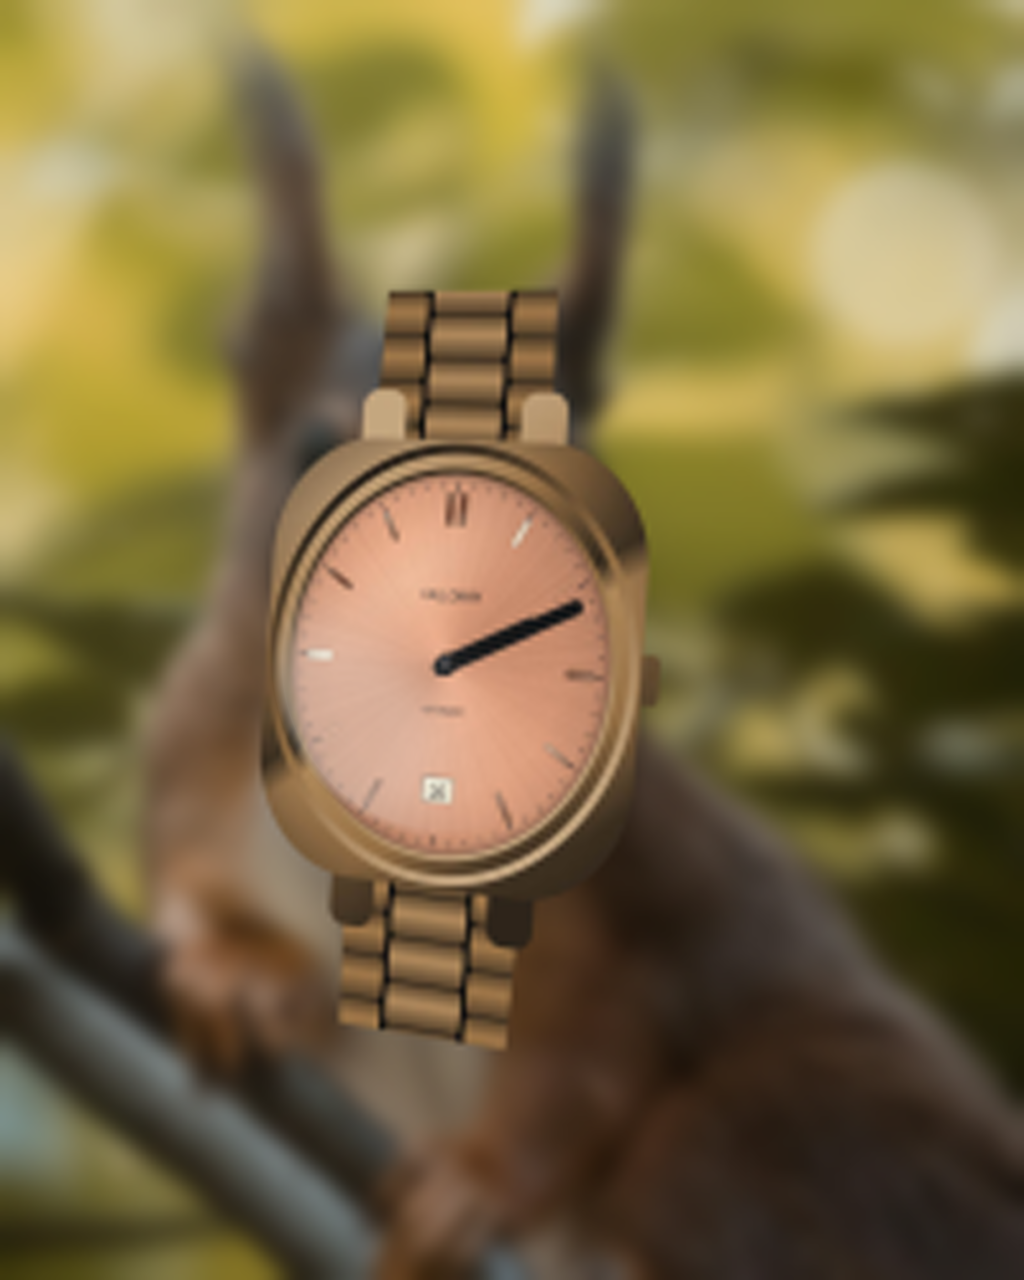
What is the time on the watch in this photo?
2:11
